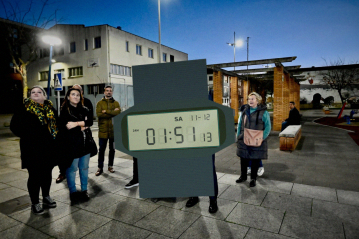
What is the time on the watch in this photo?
1:51:13
